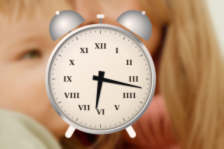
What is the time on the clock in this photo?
6:17
